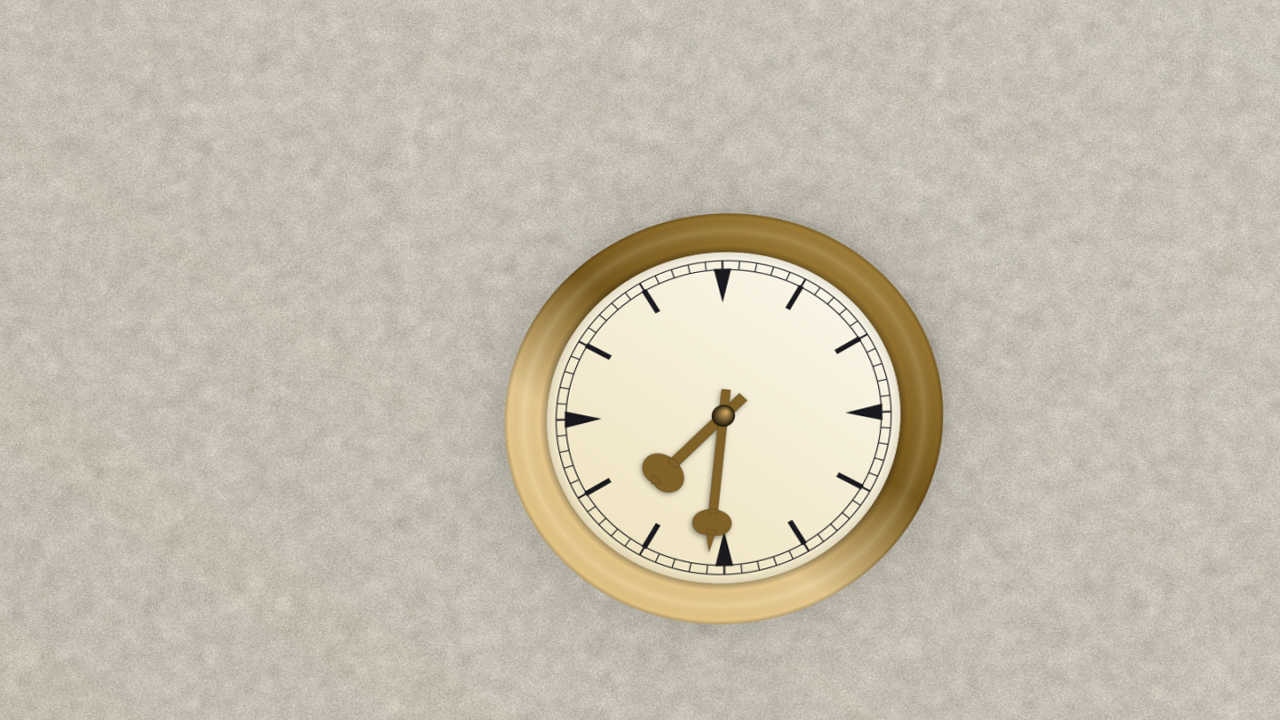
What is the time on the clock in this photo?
7:31
